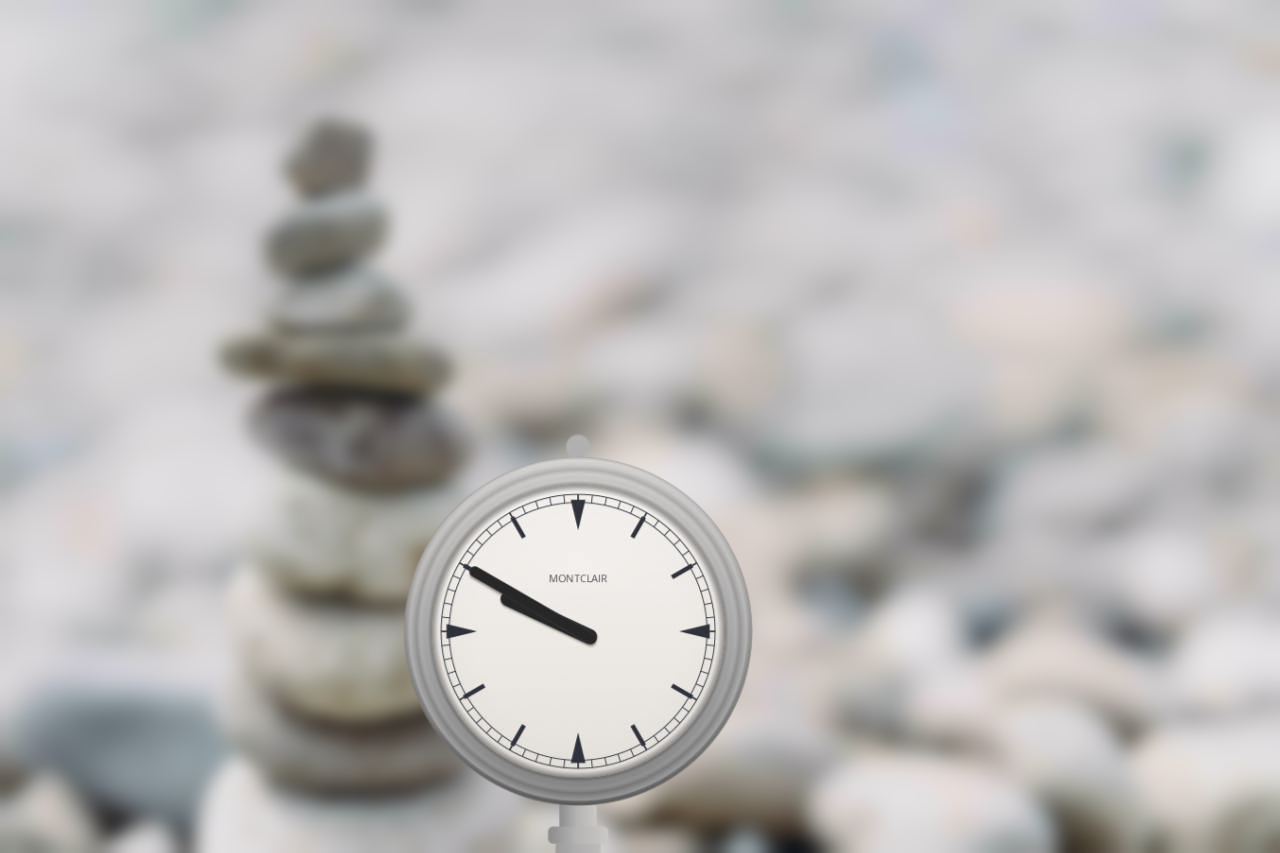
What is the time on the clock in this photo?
9:50
